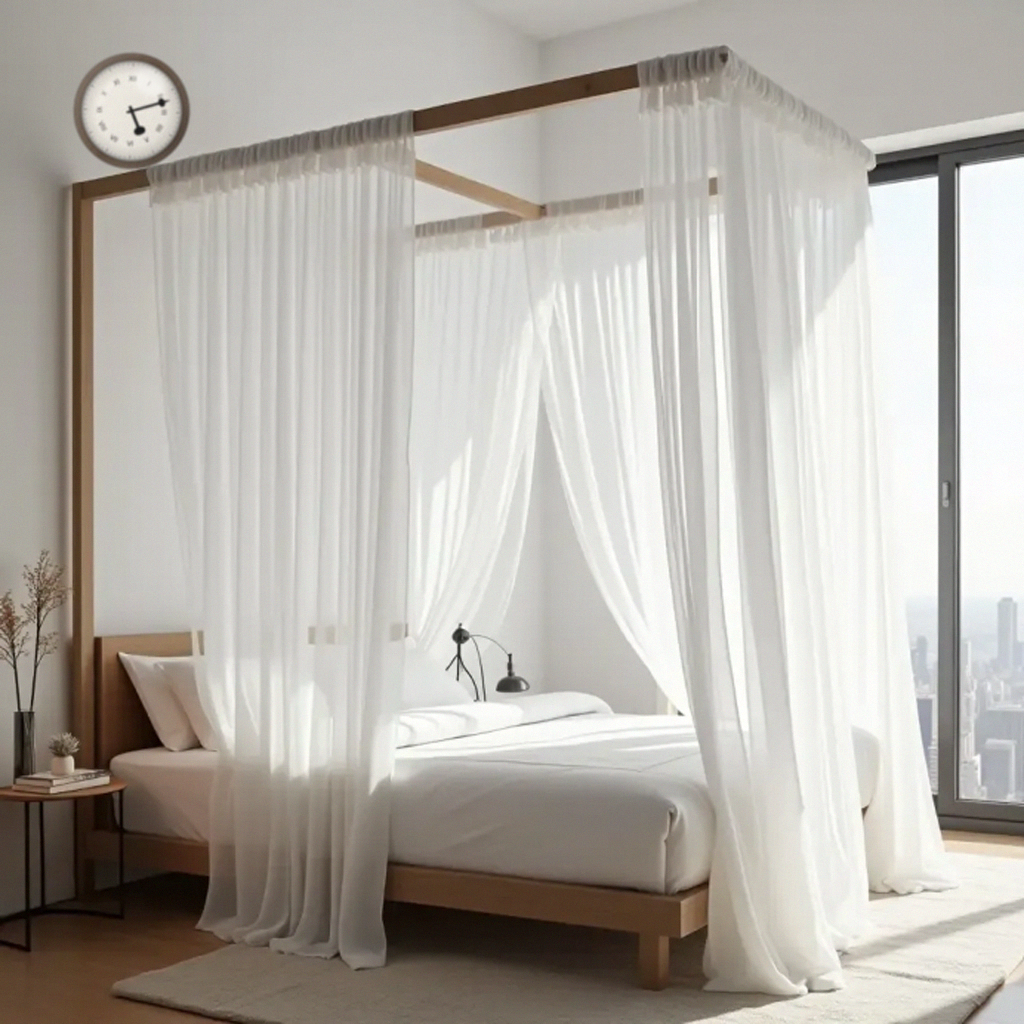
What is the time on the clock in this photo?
5:12
